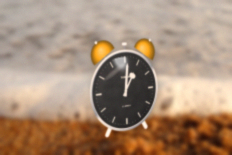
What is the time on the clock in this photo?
1:01
